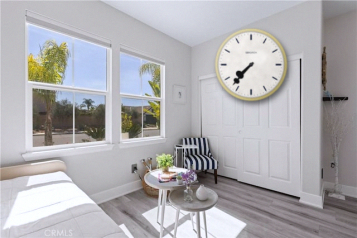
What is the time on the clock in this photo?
7:37
